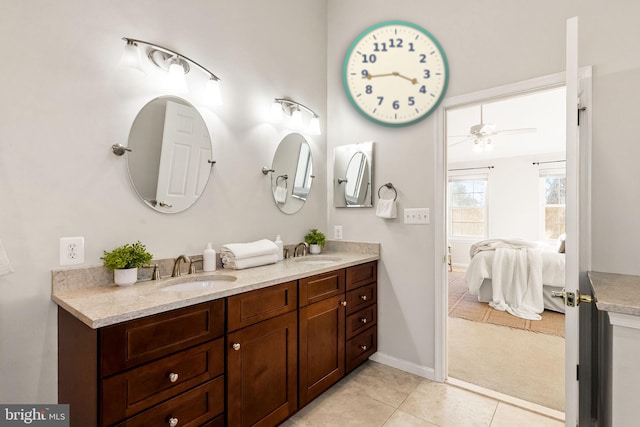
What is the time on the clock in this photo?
3:44
